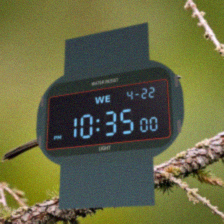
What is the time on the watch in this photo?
10:35:00
